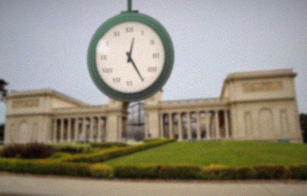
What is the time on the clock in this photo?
12:25
